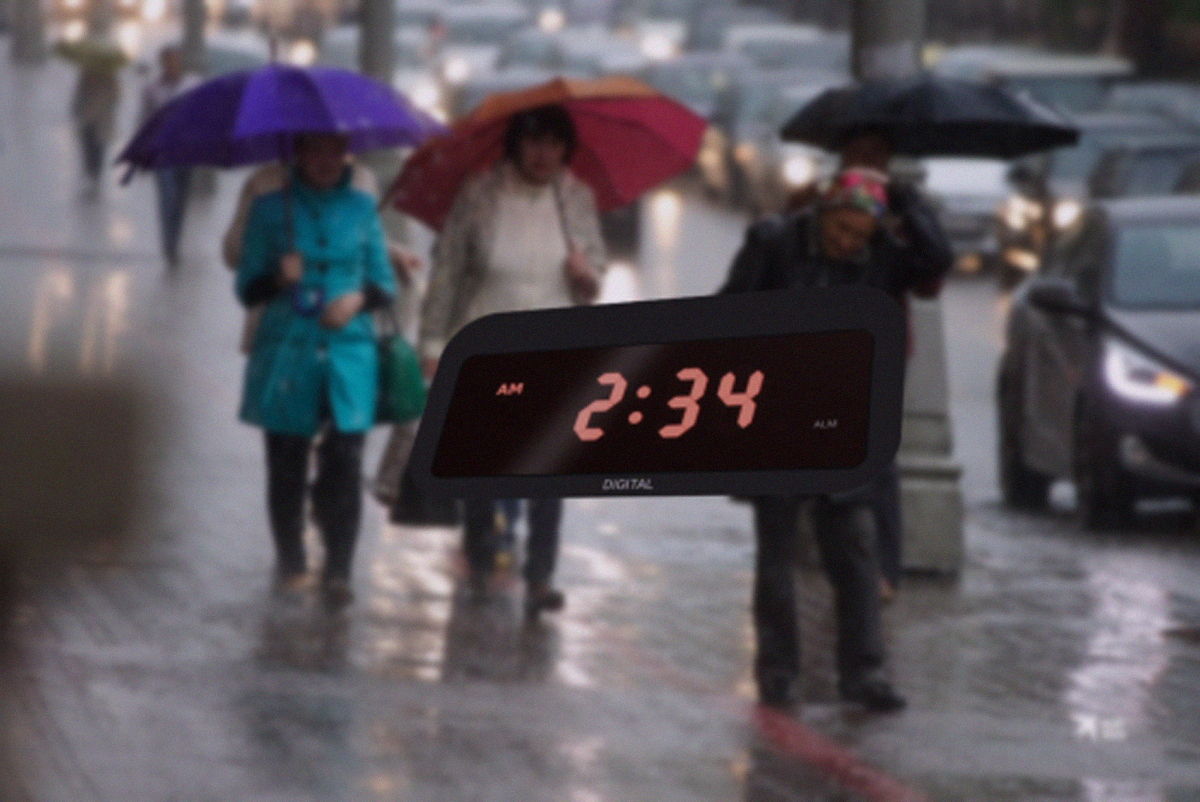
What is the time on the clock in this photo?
2:34
